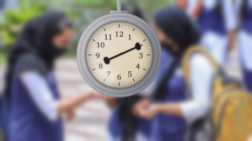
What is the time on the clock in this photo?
8:11
